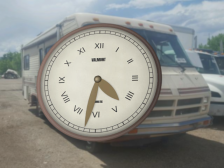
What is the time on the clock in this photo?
4:32
